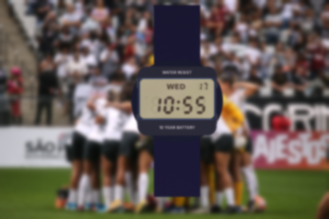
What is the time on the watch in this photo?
10:55
